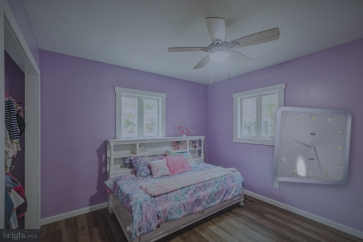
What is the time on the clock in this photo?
9:26
